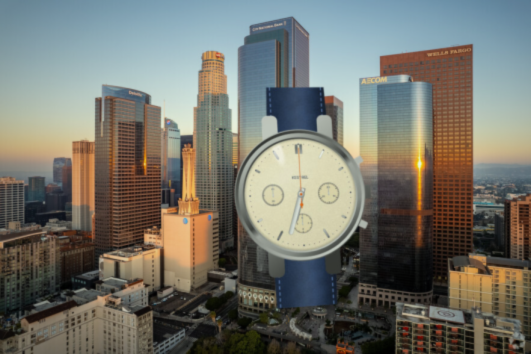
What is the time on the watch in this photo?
6:33
